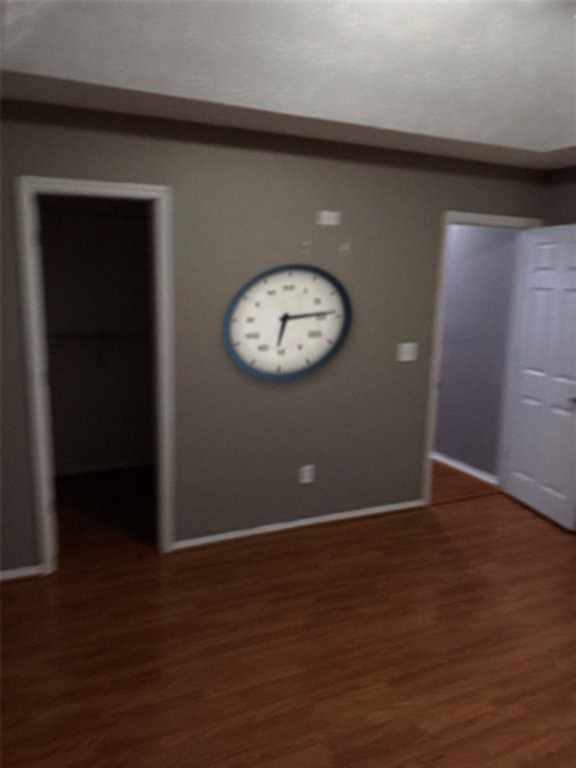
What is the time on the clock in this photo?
6:14
